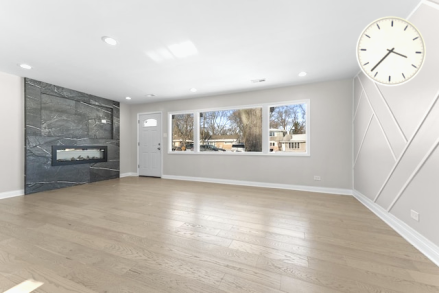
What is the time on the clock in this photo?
3:37
